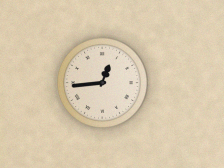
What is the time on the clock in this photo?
12:44
